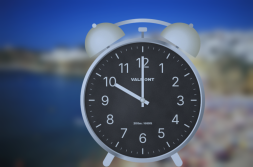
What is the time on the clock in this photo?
10:00
